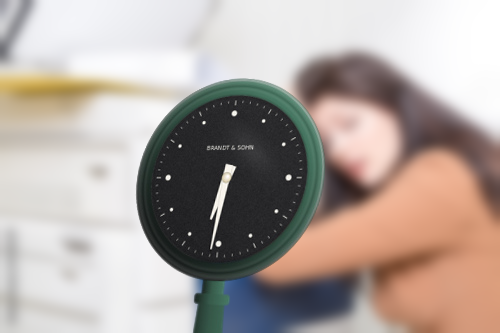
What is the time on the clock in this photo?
6:31
